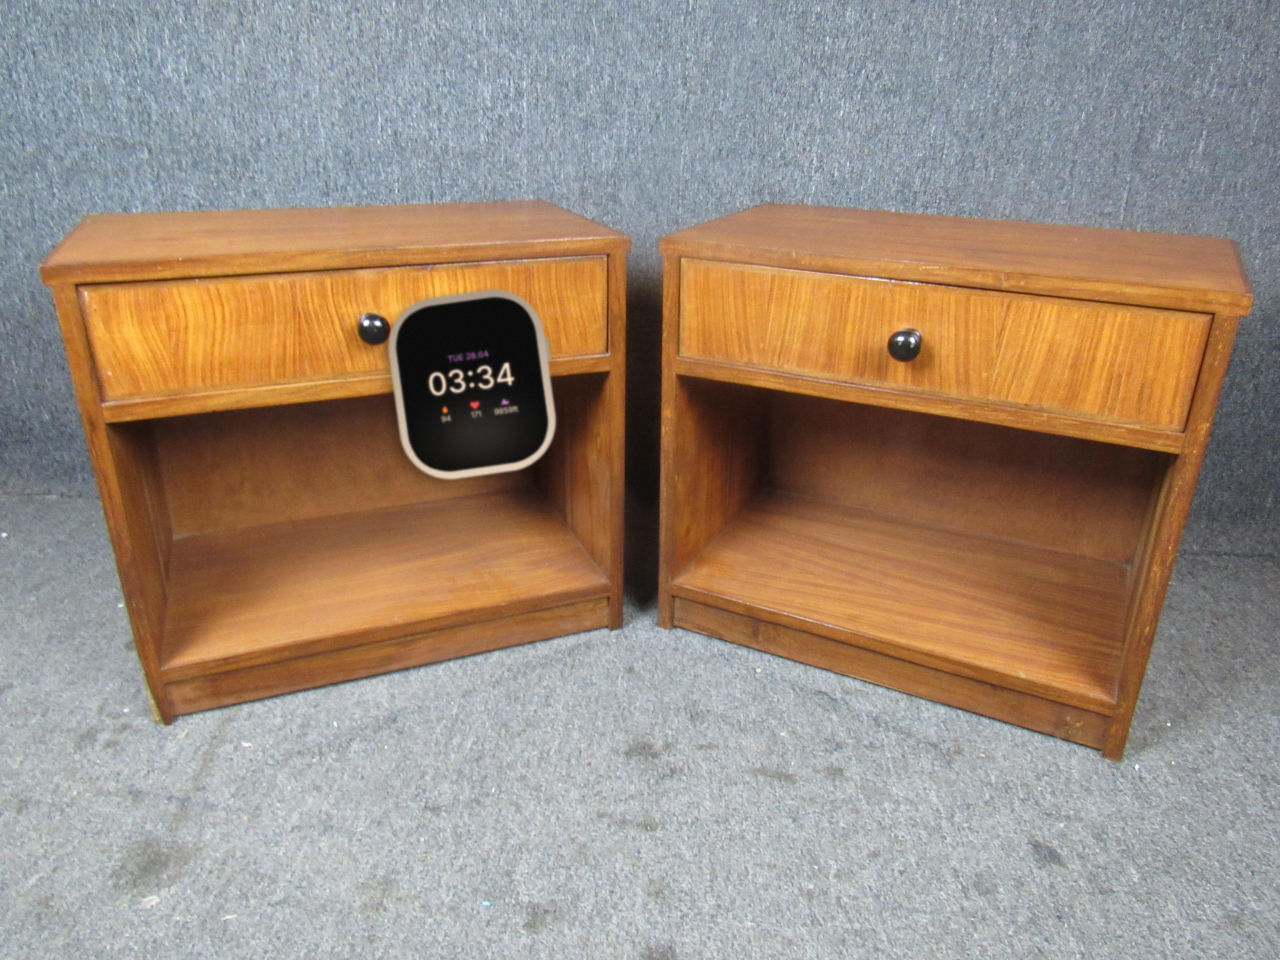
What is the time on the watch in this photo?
3:34
